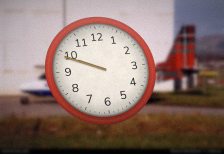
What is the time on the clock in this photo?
9:49
